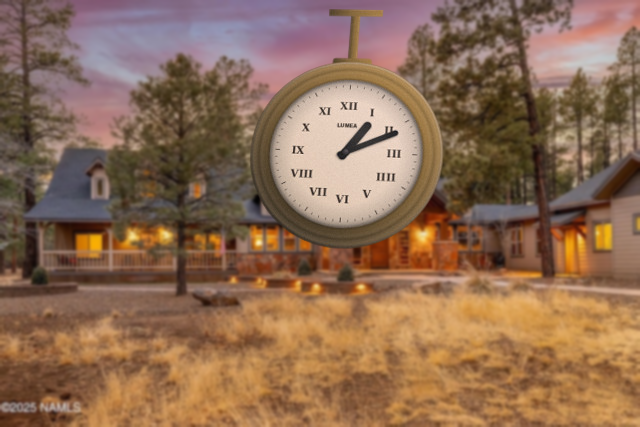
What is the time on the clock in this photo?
1:11
